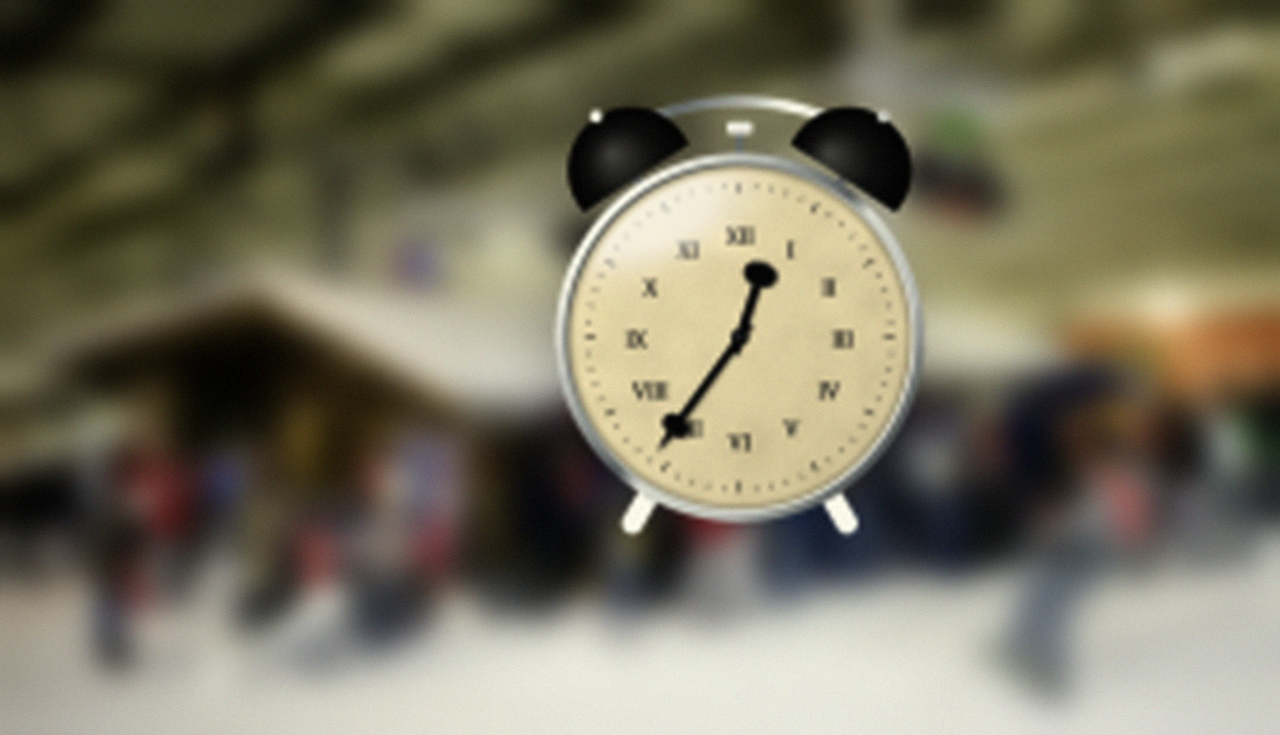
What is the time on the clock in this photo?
12:36
